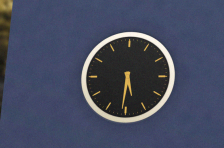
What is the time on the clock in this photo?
5:31
